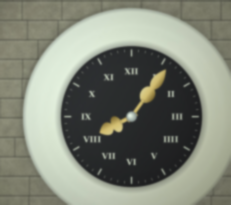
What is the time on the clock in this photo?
8:06
